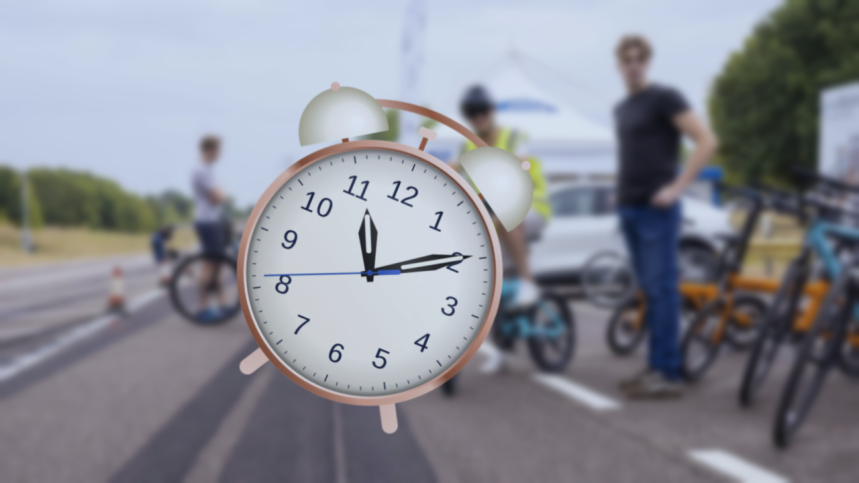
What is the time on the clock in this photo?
11:09:41
